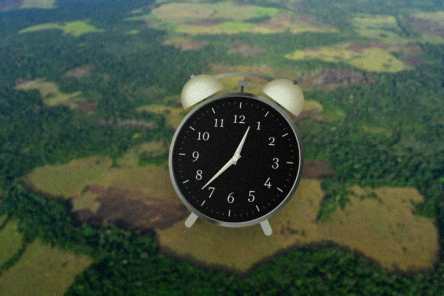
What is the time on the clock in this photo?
12:37
